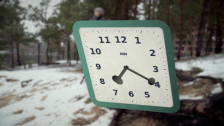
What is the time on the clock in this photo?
7:20
